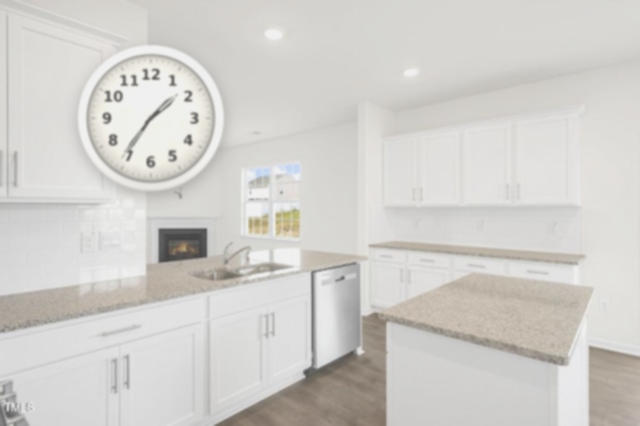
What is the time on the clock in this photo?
1:36
